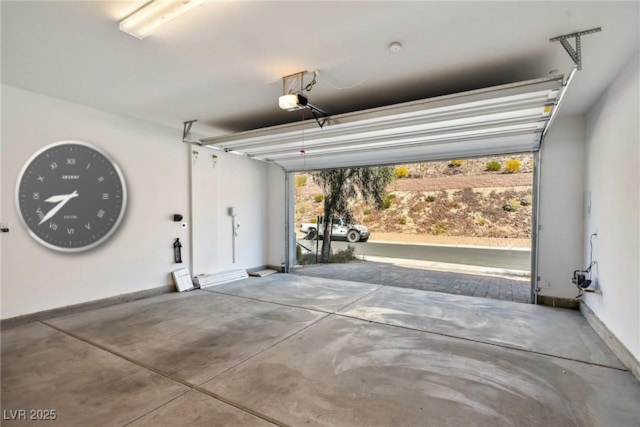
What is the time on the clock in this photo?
8:38
